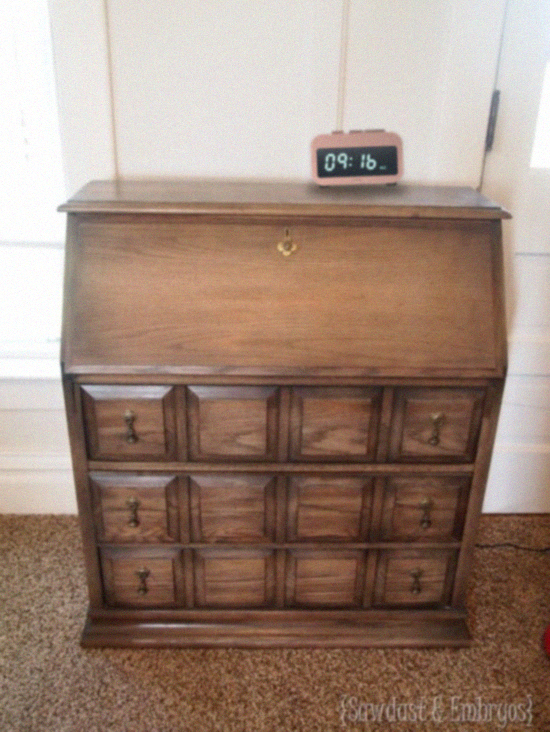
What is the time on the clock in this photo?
9:16
